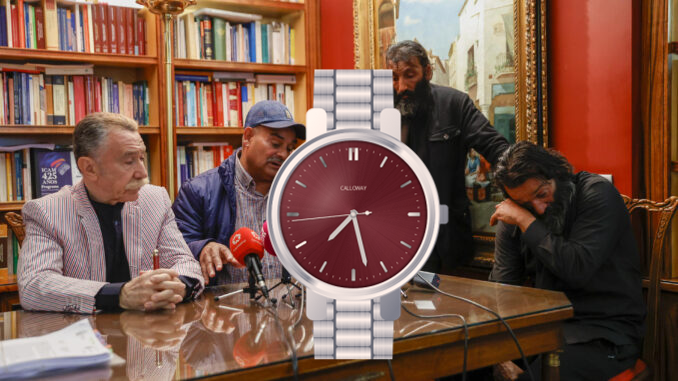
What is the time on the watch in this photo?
7:27:44
